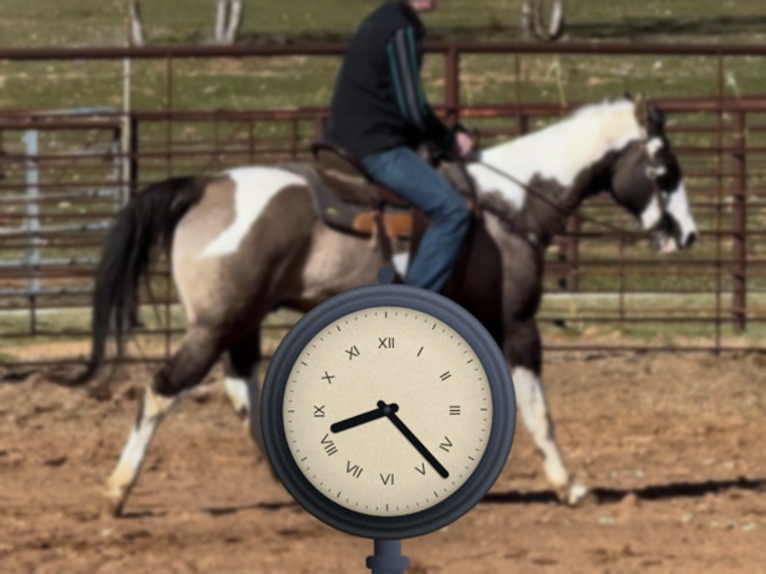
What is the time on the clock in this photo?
8:23
